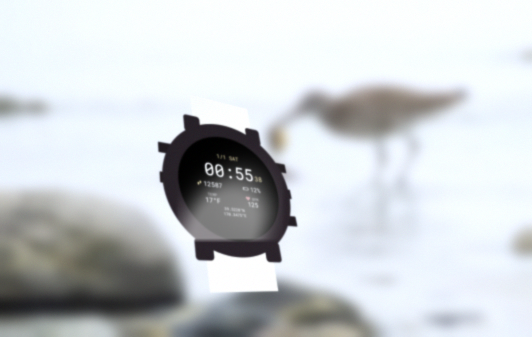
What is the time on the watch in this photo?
0:55
